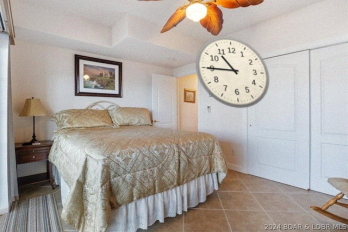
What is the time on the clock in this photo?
10:45
